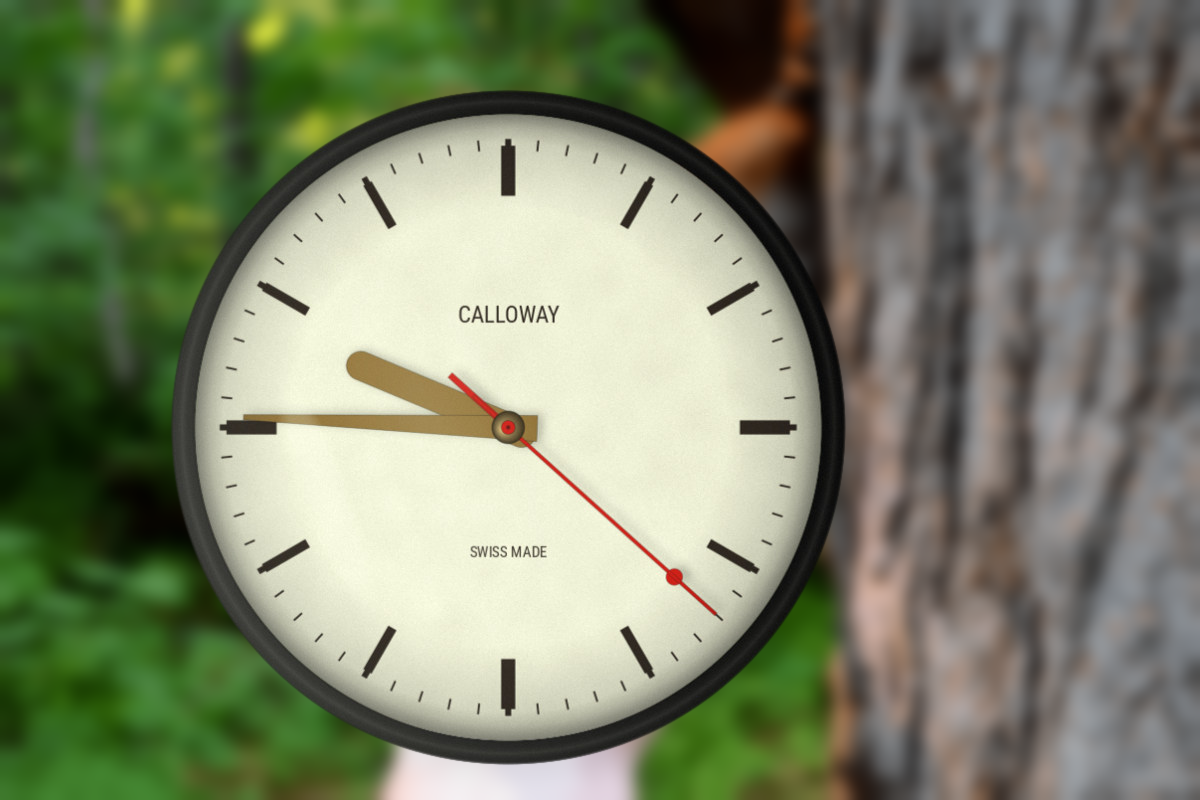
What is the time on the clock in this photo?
9:45:22
